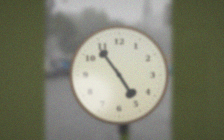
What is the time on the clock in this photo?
4:54
